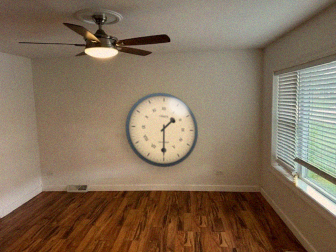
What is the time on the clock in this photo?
1:30
